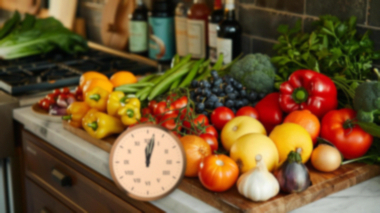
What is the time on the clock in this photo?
12:02
